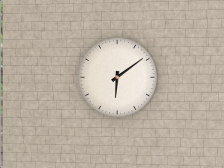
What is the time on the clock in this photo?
6:09
